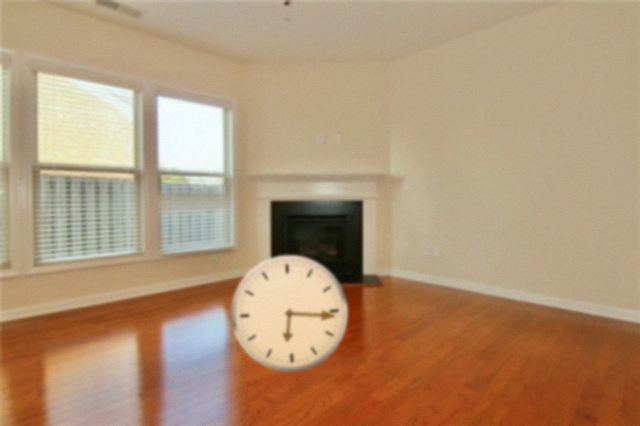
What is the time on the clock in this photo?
6:16
